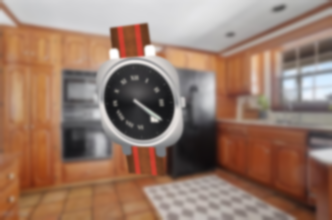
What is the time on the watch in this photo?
4:21
